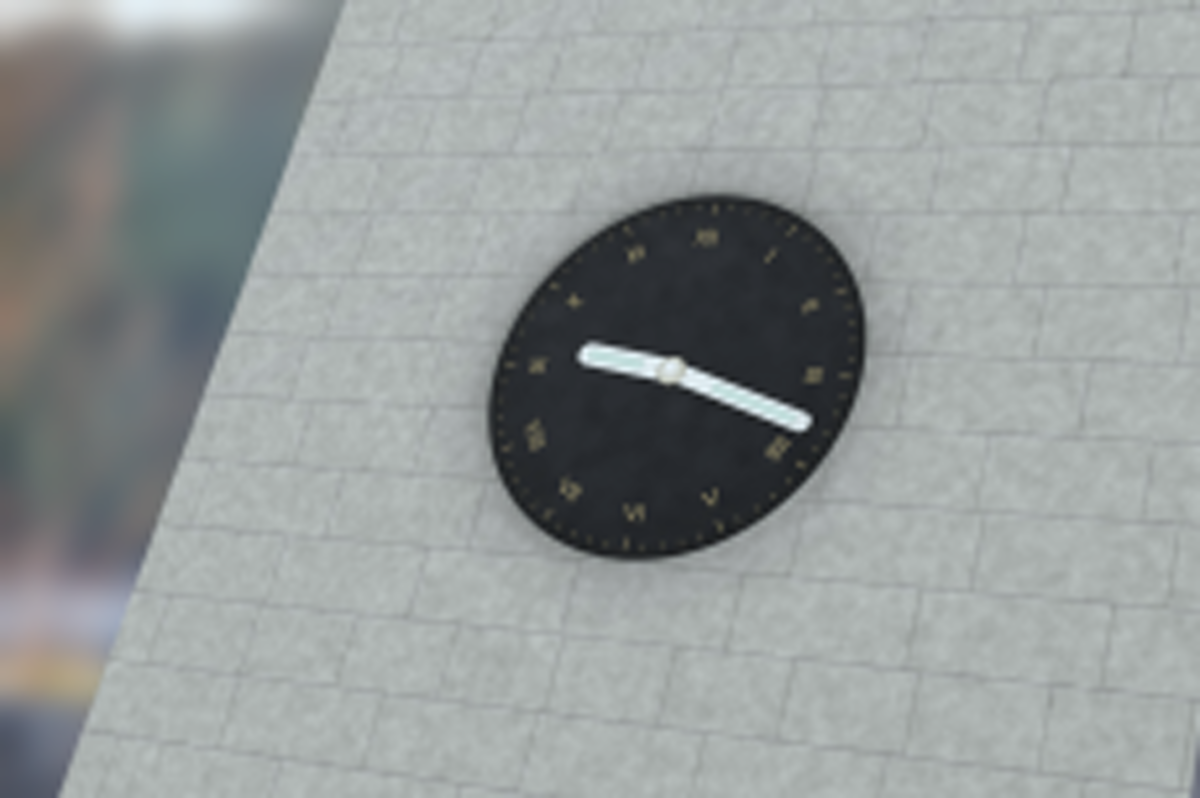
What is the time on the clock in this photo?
9:18
